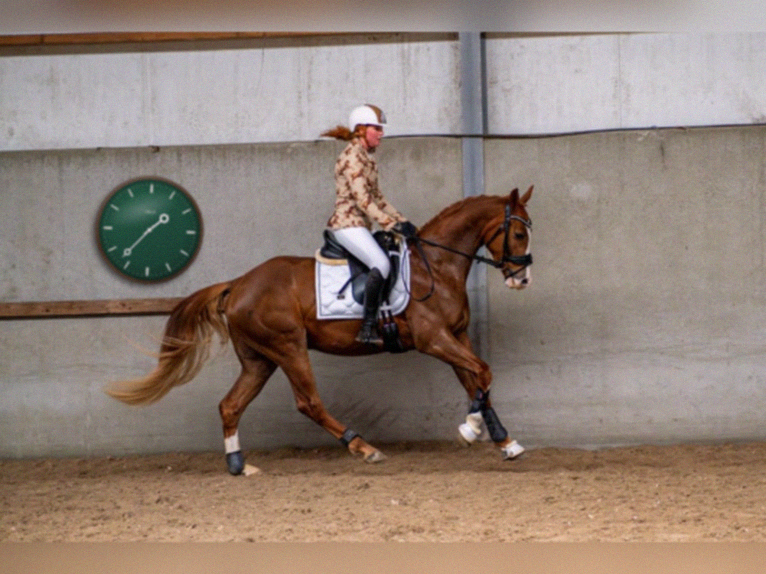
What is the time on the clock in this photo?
1:37
